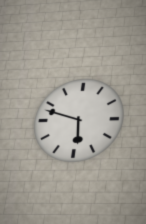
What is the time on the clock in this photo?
5:48
